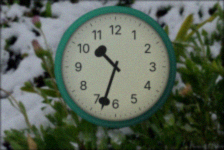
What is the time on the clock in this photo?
10:33
